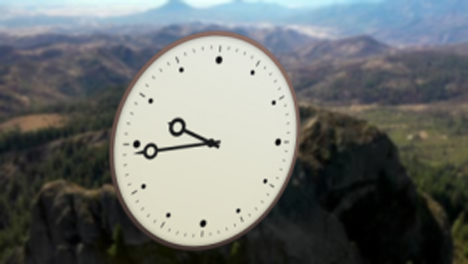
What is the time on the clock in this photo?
9:44
